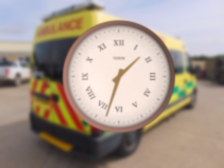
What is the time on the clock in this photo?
1:33
